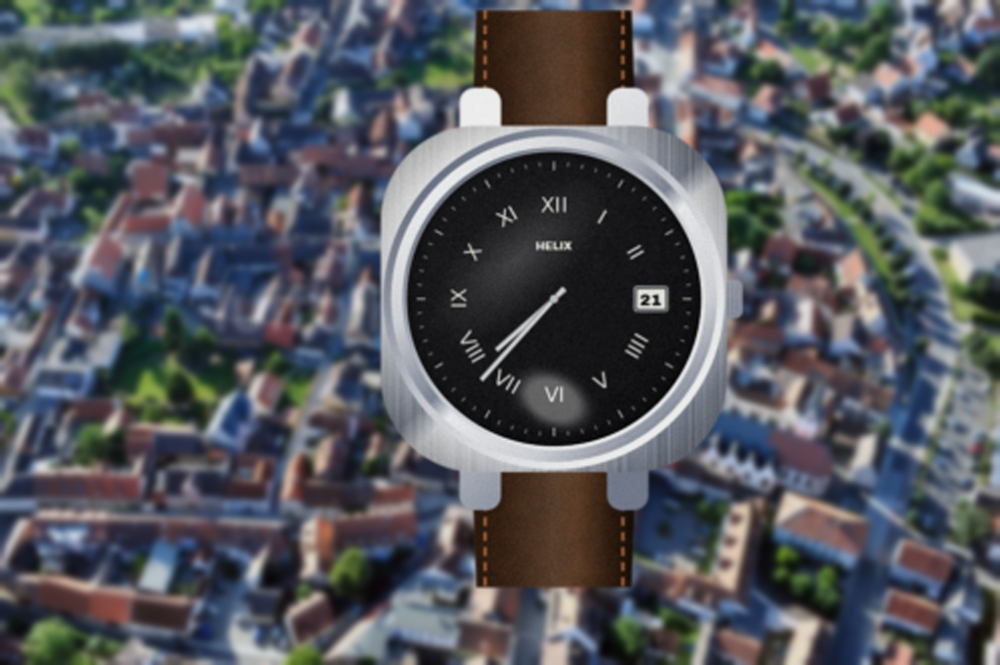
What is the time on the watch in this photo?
7:37
